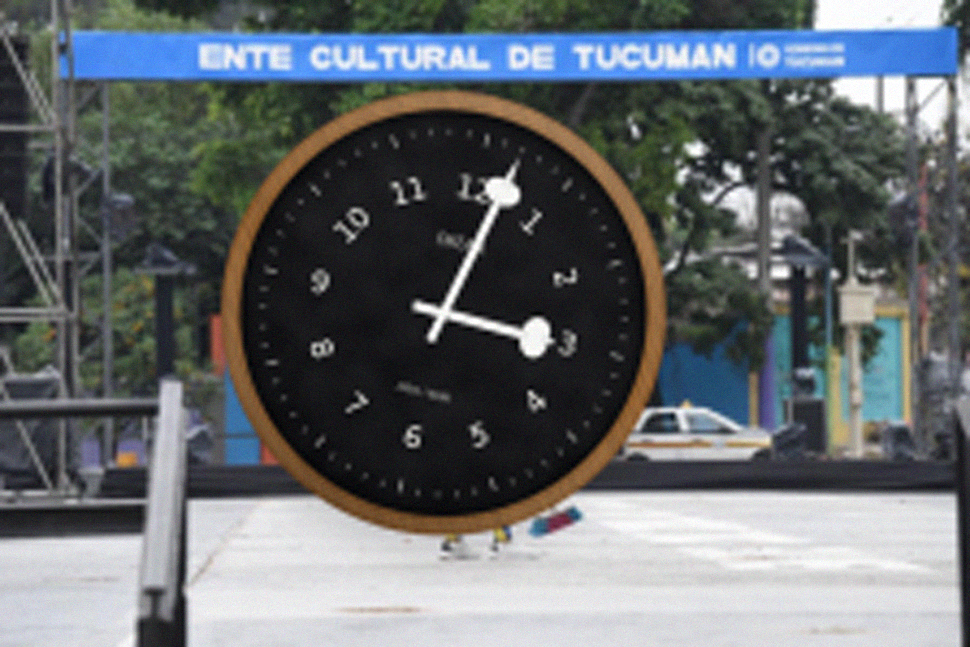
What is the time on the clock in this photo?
3:02
